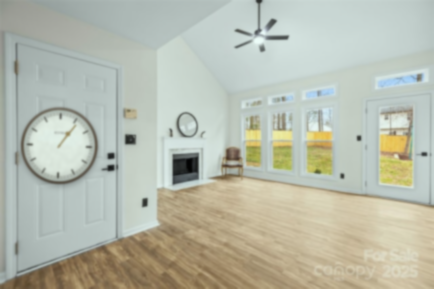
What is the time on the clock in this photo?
1:06
